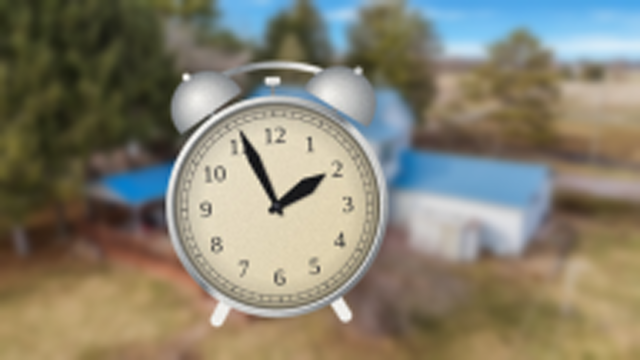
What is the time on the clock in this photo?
1:56
